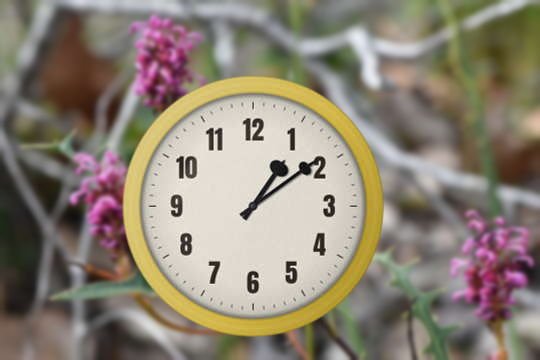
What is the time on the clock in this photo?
1:09
